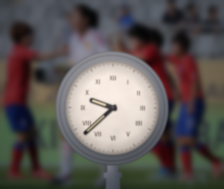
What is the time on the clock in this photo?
9:38
